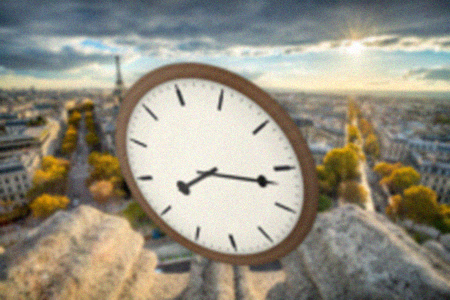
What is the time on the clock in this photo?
8:17
